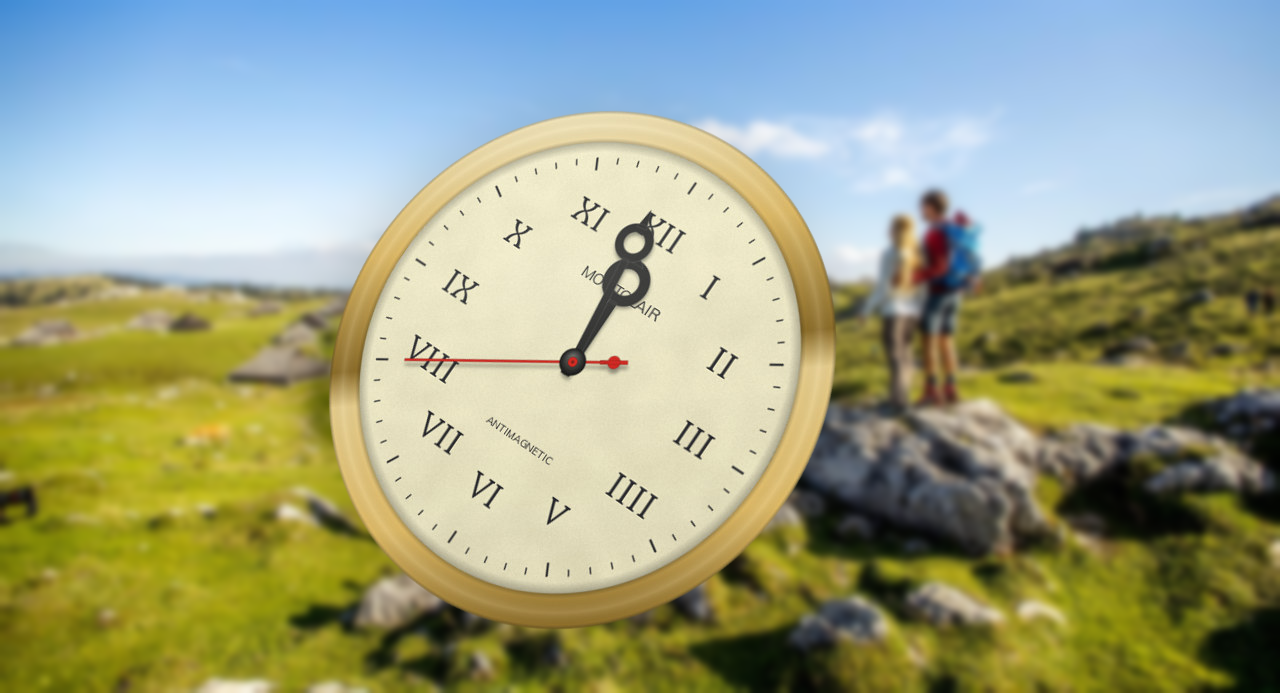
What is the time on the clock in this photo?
11:58:40
